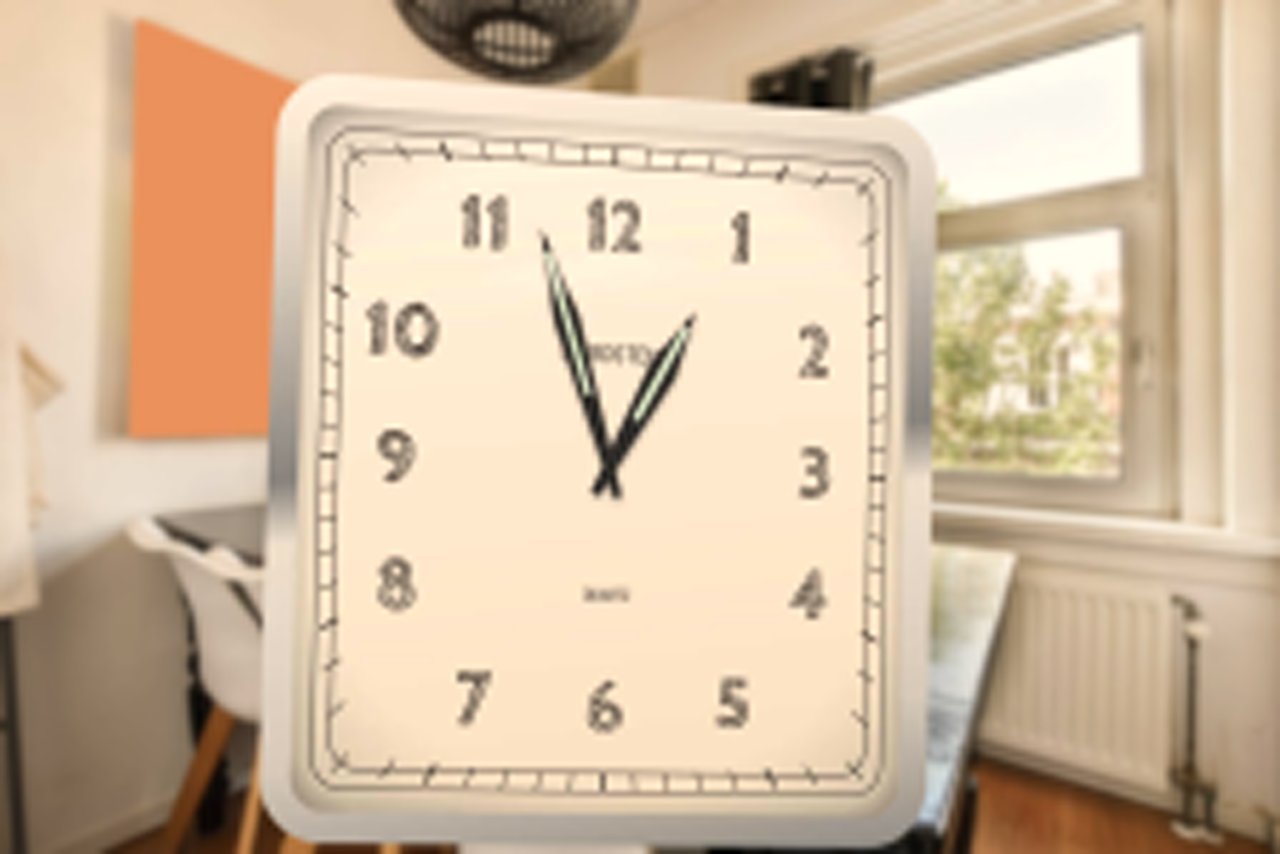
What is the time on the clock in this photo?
12:57
